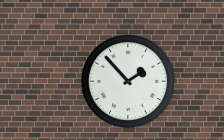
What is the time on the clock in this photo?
1:53
